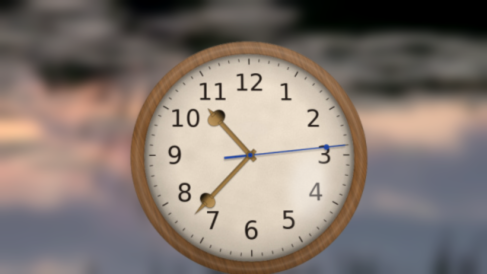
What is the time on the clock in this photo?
10:37:14
